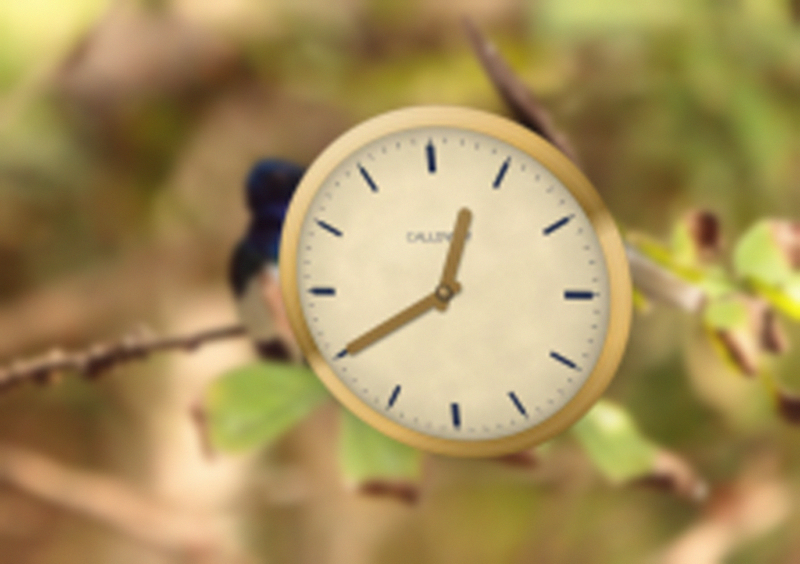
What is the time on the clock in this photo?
12:40
